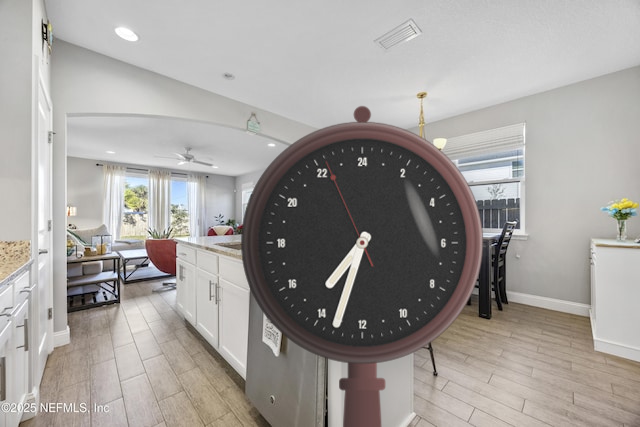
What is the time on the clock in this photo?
14:32:56
